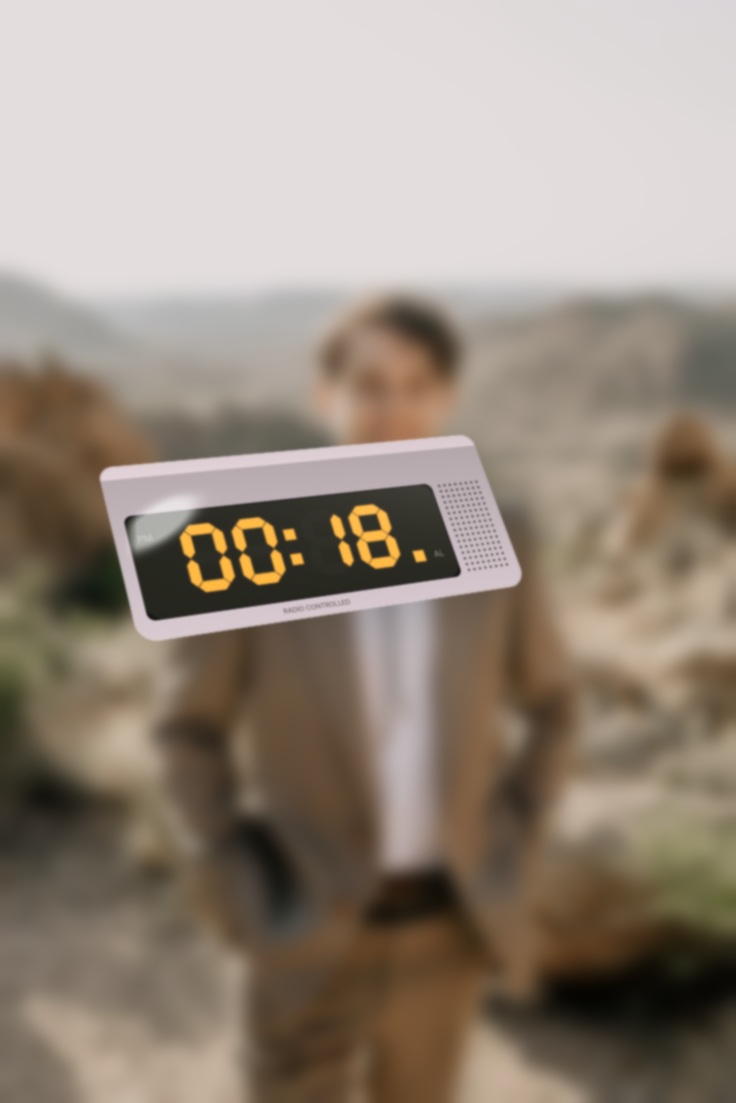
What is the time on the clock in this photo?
0:18
